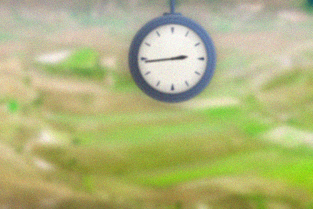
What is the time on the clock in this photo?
2:44
